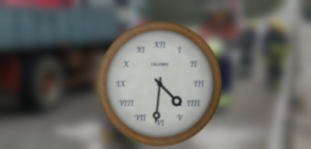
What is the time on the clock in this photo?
4:31
